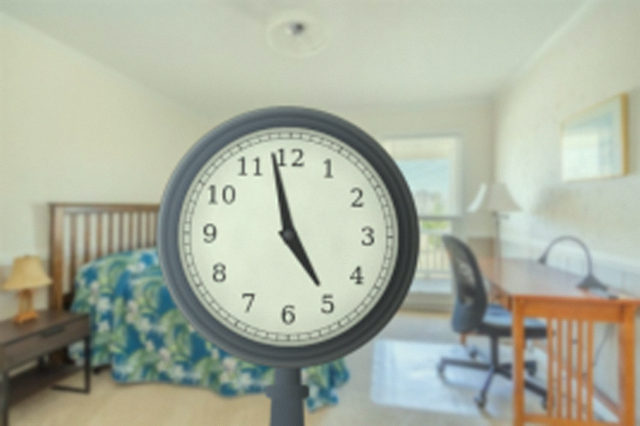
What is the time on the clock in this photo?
4:58
